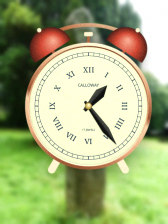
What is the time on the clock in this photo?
1:24
